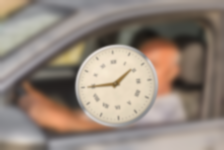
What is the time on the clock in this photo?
1:45
